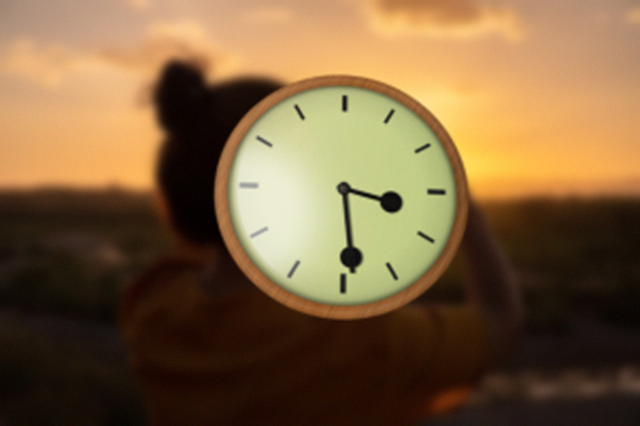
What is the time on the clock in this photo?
3:29
